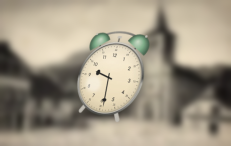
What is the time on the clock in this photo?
9:29
